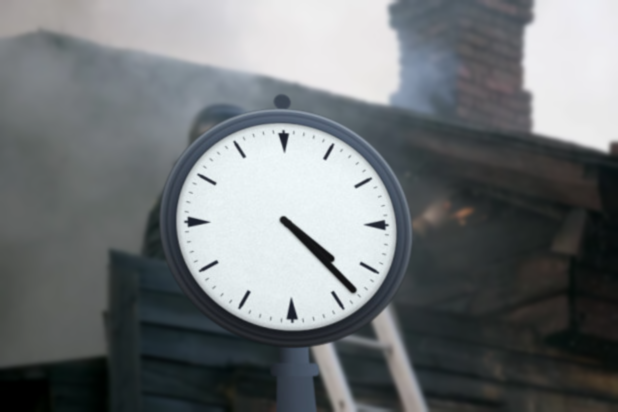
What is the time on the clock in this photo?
4:23
